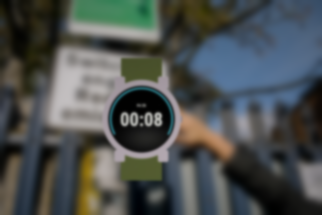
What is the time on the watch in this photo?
0:08
